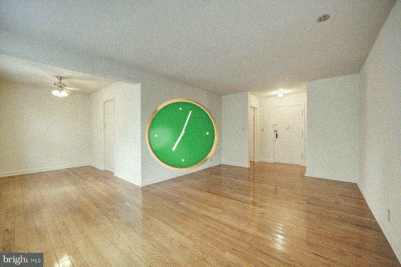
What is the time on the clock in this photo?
7:04
